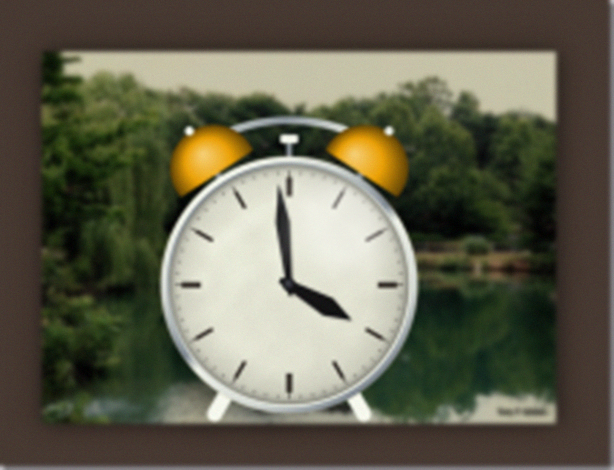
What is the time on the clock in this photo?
3:59
